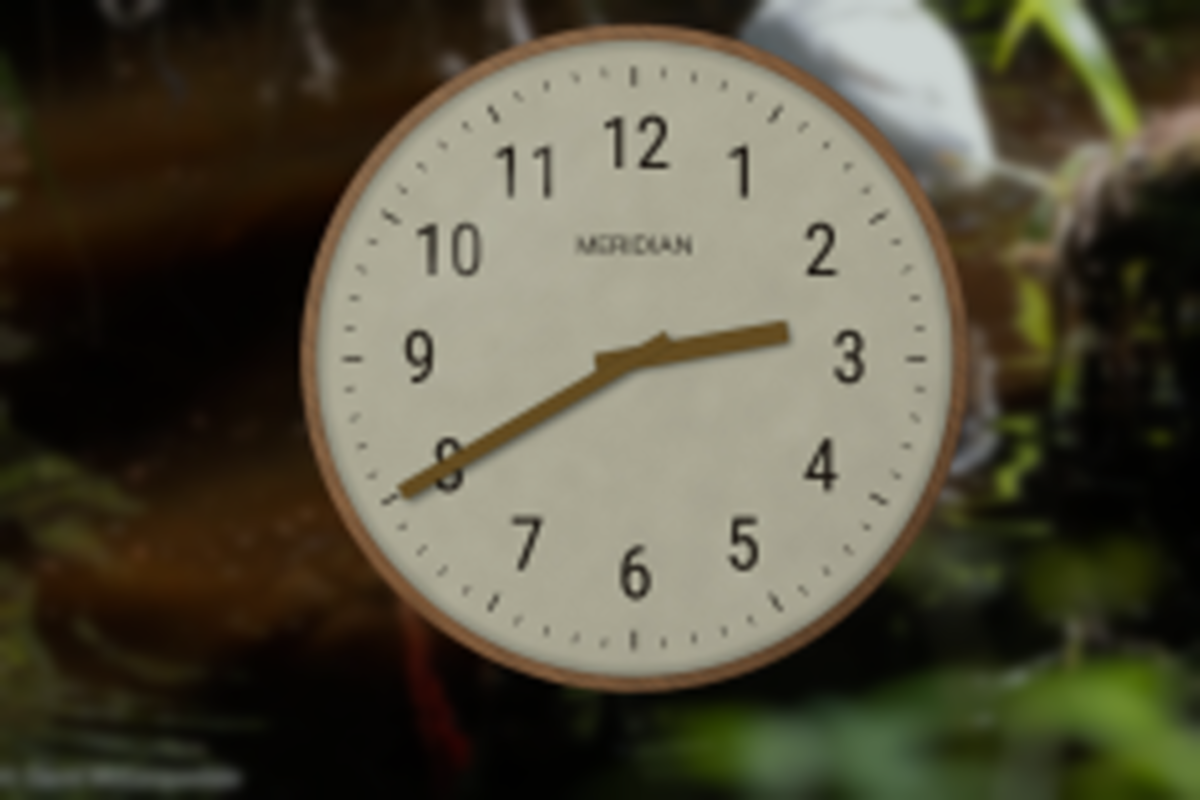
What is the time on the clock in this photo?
2:40
